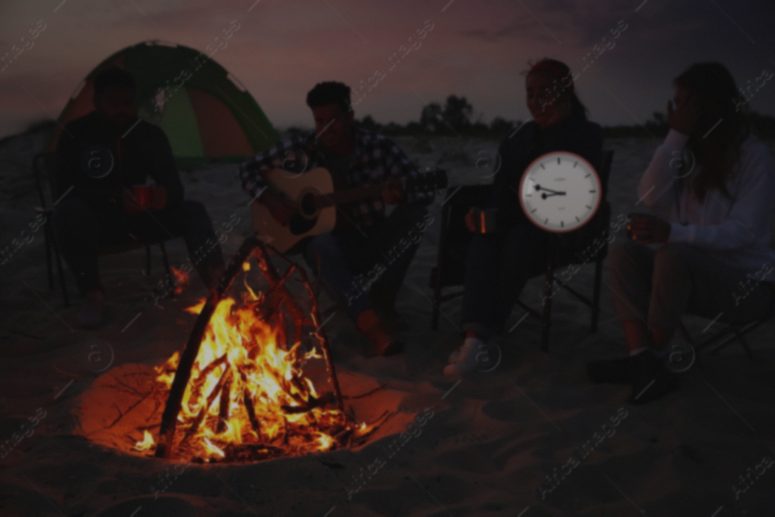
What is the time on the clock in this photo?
8:48
